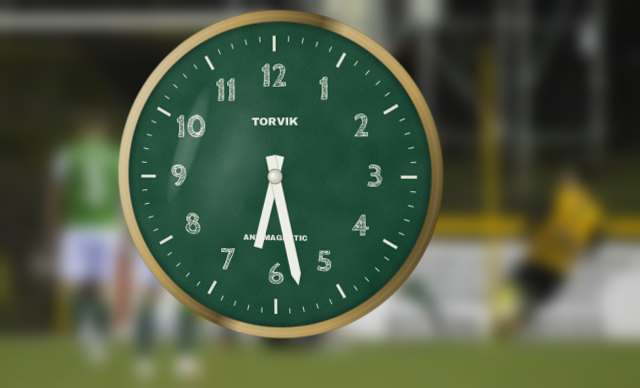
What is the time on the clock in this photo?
6:28
